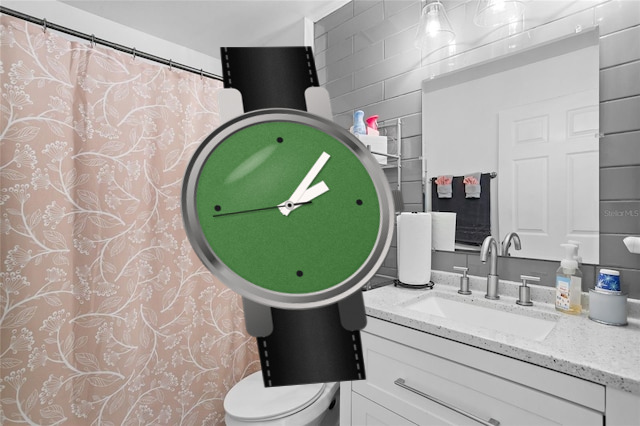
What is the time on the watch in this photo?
2:06:44
